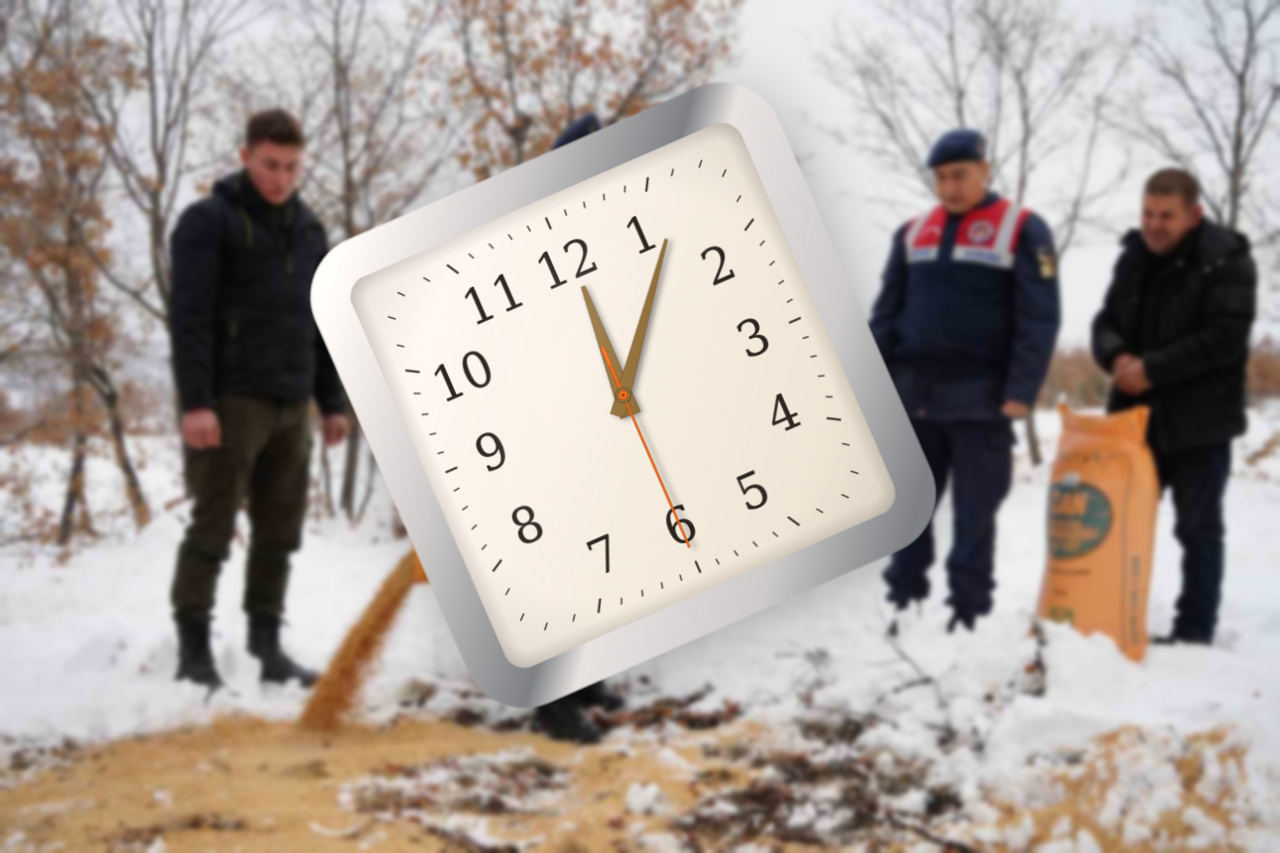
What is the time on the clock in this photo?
12:06:30
